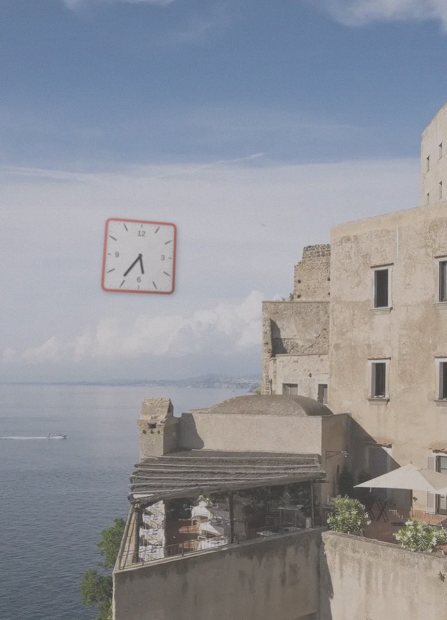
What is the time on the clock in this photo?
5:36
